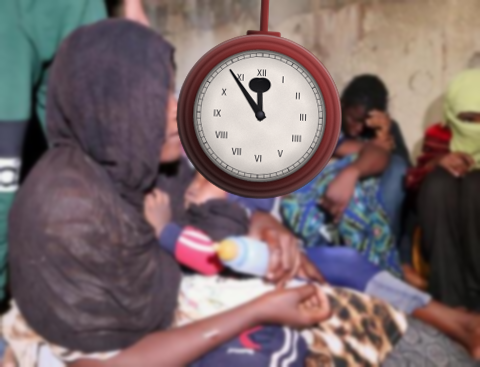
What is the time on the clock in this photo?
11:54
